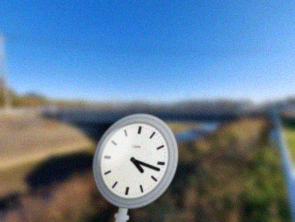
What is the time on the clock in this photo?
4:17
